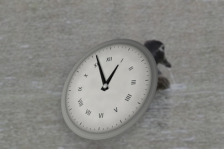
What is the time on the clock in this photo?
12:56
